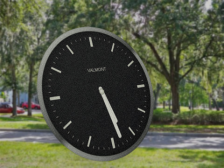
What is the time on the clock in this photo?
5:28
